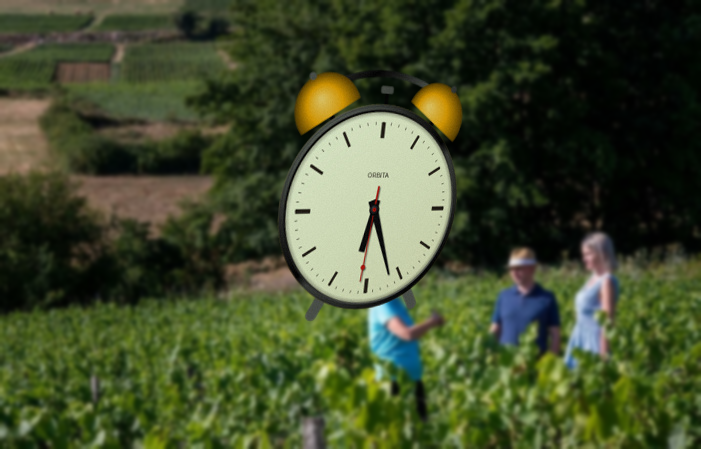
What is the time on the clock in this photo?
6:26:31
